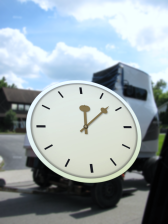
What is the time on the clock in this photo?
12:08
